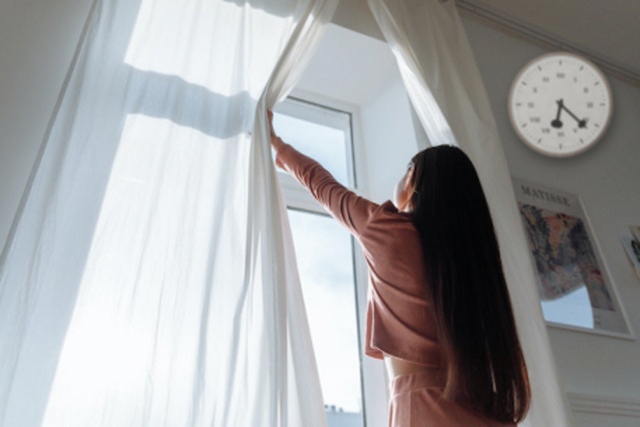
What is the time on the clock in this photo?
6:22
